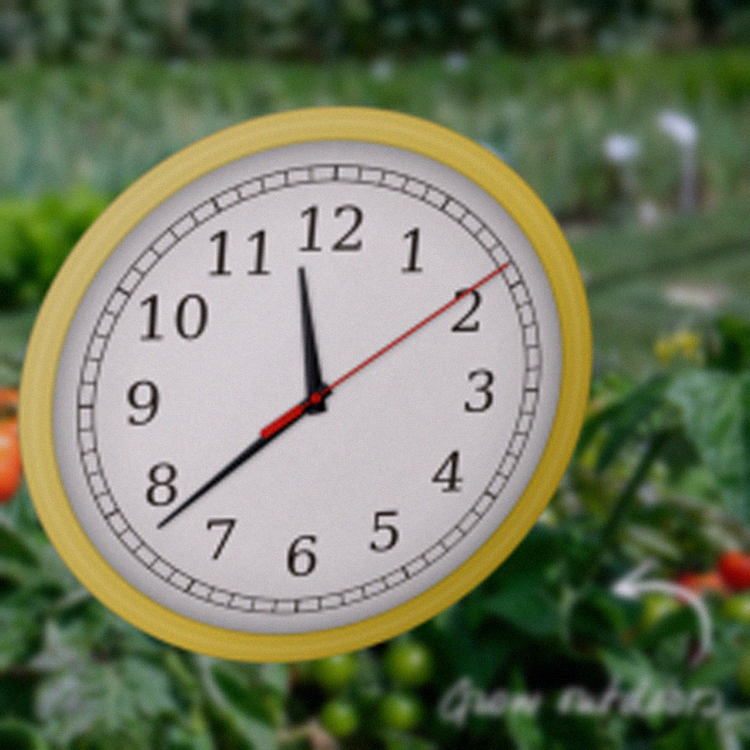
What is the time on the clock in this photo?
11:38:09
